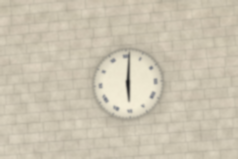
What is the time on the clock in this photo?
6:01
